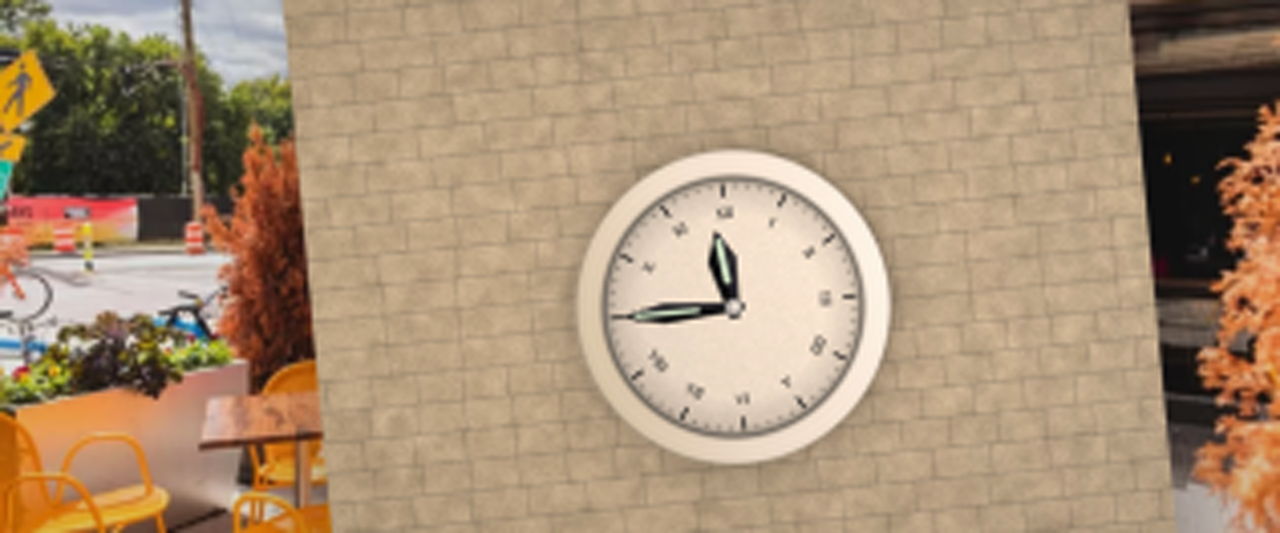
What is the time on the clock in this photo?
11:45
